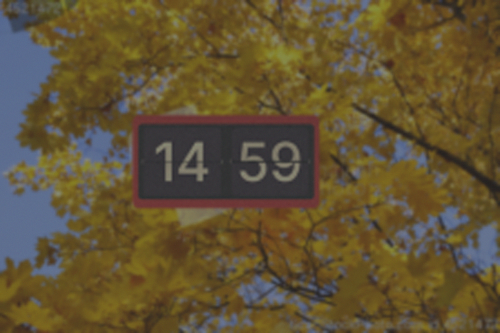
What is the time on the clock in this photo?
14:59
